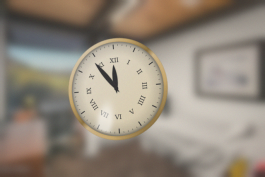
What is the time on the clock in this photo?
11:54
